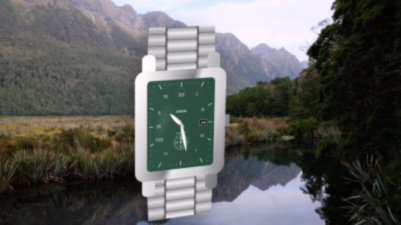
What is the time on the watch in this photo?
10:28
